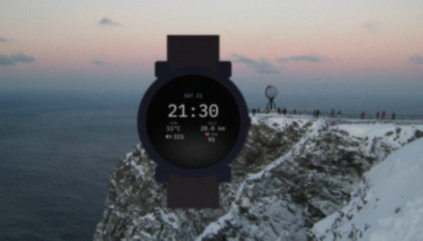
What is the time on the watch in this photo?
21:30
